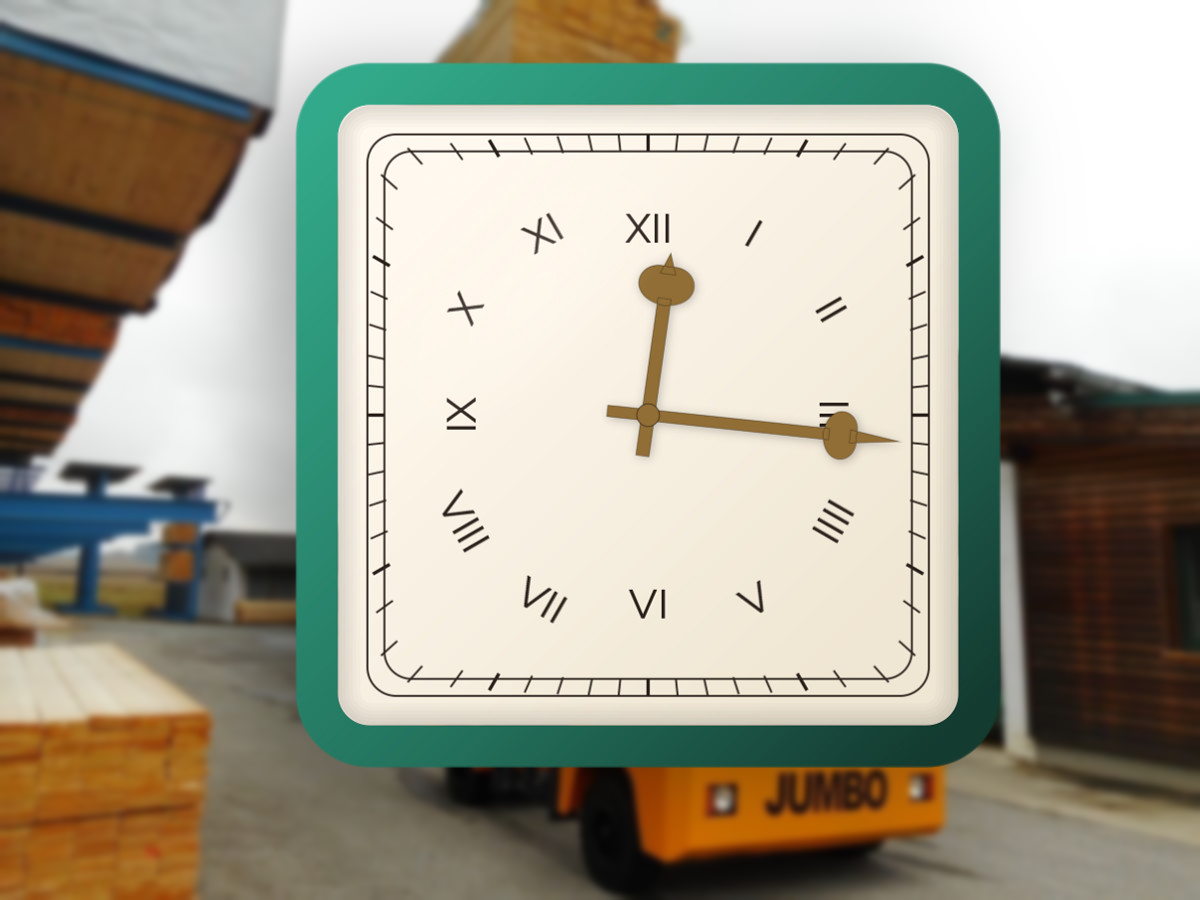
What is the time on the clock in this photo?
12:16
